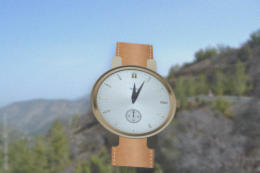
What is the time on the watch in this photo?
12:04
